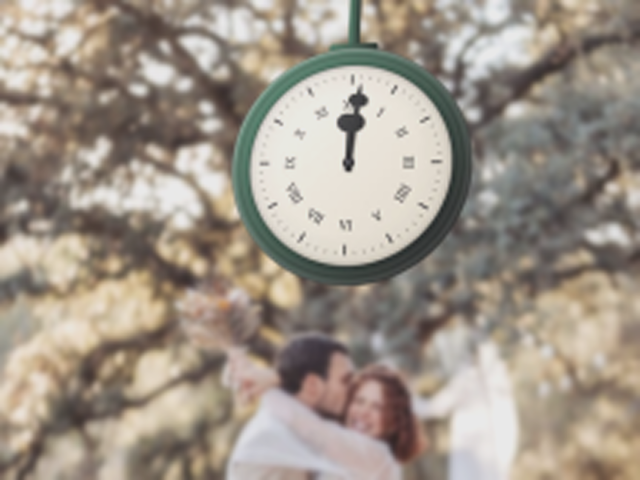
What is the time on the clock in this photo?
12:01
